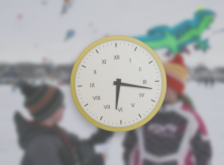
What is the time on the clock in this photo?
6:17
